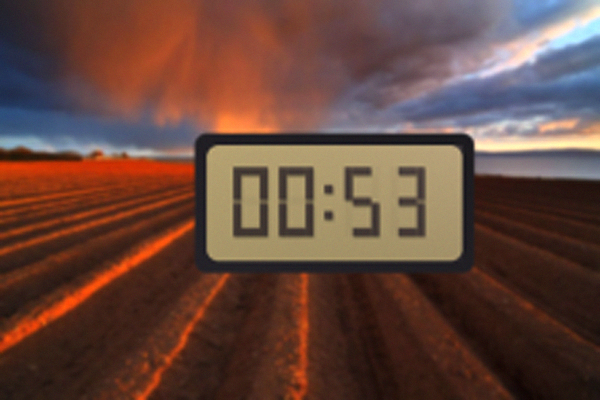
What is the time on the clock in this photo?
0:53
